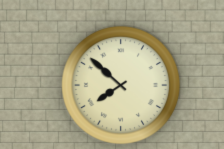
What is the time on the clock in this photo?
7:52
